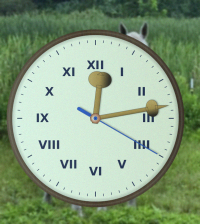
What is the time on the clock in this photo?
12:13:20
